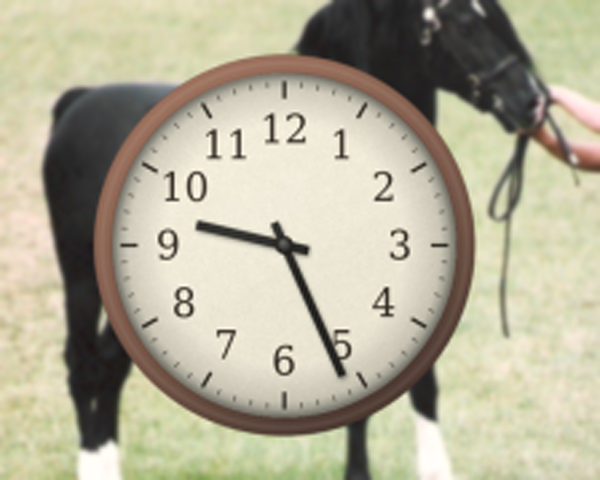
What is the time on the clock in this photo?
9:26
